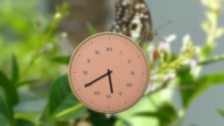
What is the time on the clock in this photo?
5:40
